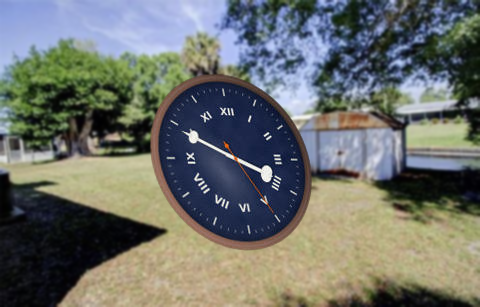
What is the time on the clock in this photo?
3:49:25
